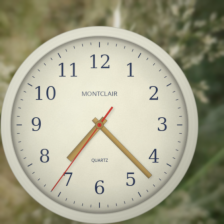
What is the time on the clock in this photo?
7:22:36
